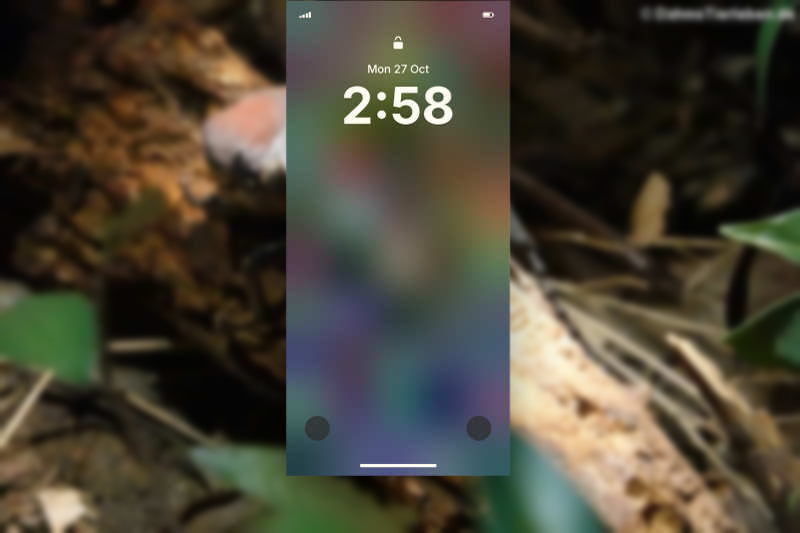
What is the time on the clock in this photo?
2:58
